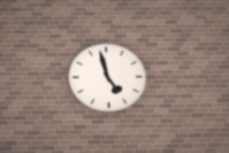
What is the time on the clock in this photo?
4:58
